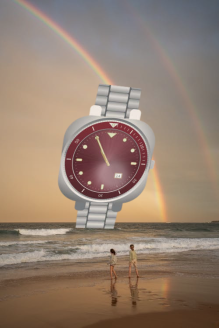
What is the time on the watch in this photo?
10:55
